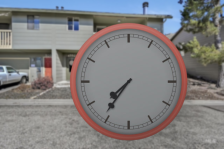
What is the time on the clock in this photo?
7:36
